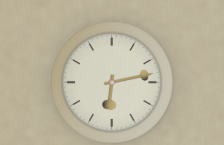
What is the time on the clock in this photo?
6:13
